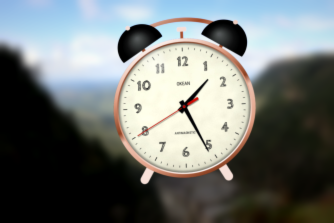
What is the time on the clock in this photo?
1:25:40
